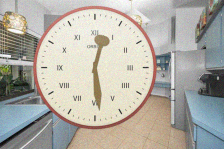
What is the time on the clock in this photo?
12:29
